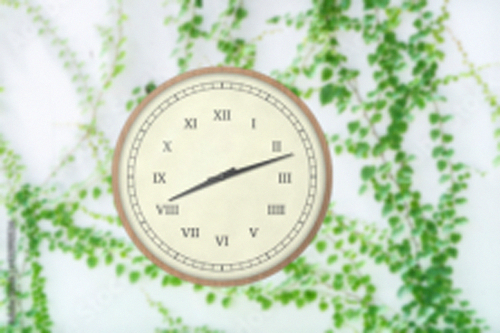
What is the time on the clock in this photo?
8:12
